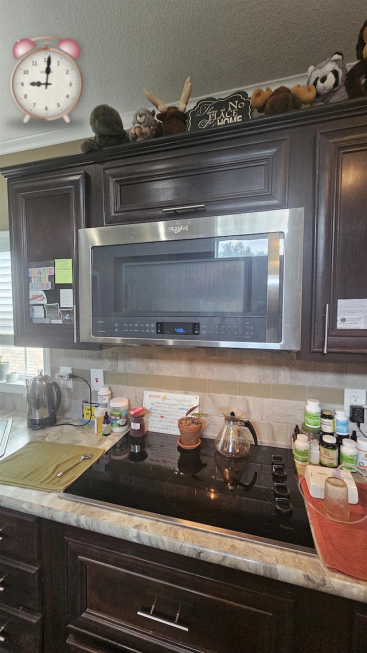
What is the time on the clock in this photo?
9:01
